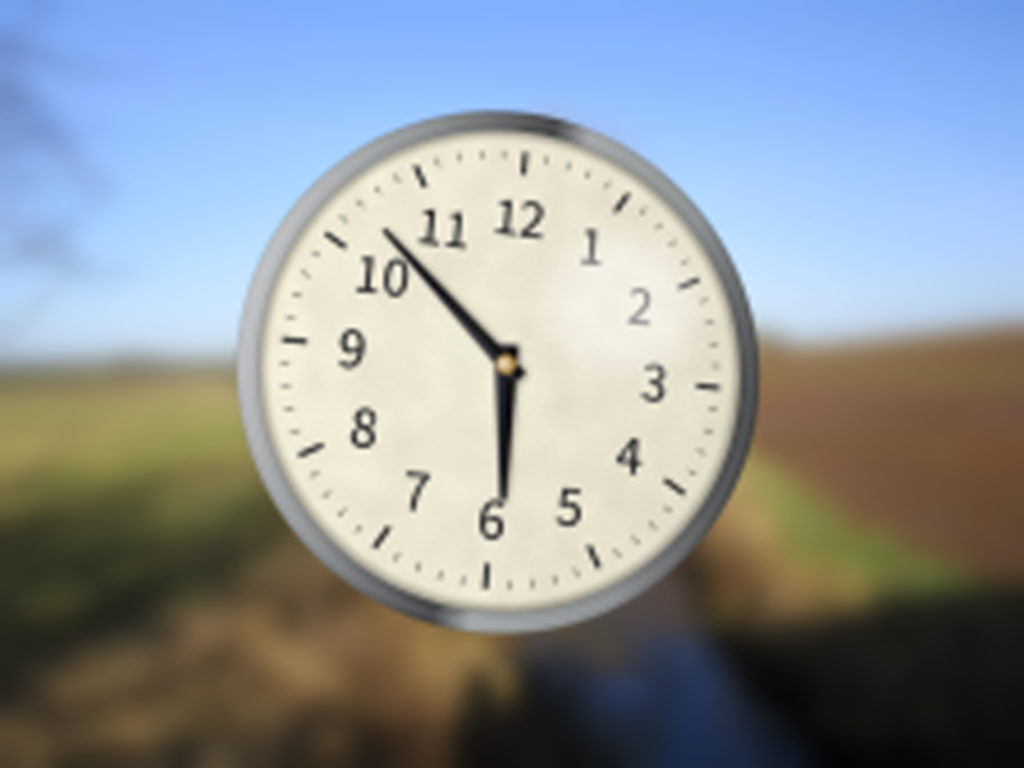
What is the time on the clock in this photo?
5:52
